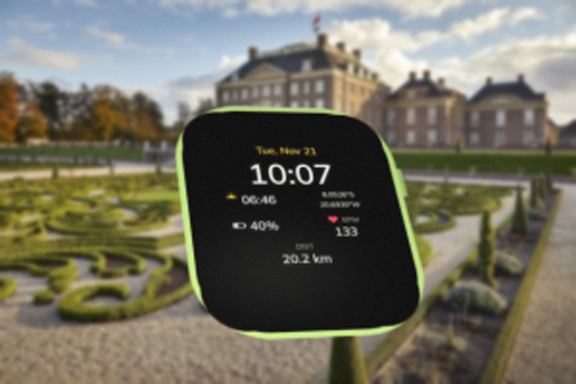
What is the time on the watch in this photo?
10:07
